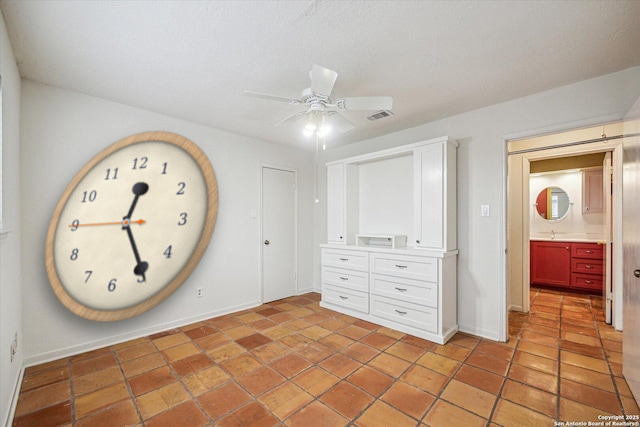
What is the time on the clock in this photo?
12:24:45
